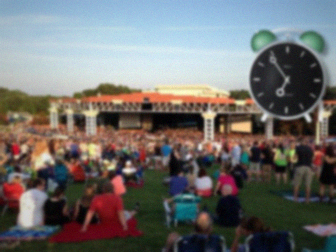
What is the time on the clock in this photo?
6:54
